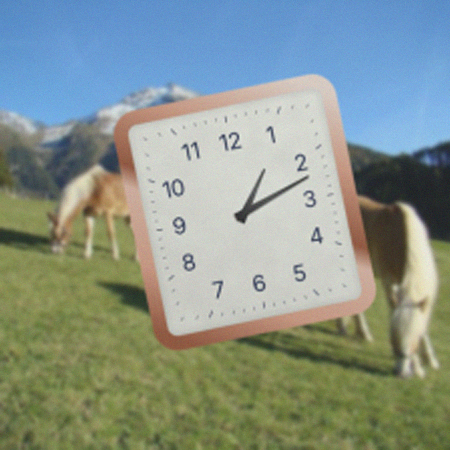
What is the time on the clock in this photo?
1:12
